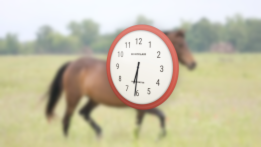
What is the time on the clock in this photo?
6:31
